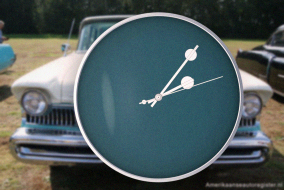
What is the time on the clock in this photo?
2:06:12
